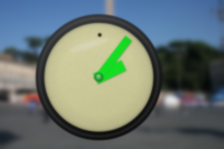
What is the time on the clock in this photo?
2:06
